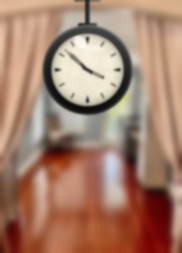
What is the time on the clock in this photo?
3:52
